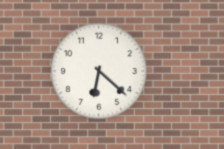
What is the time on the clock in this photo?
6:22
